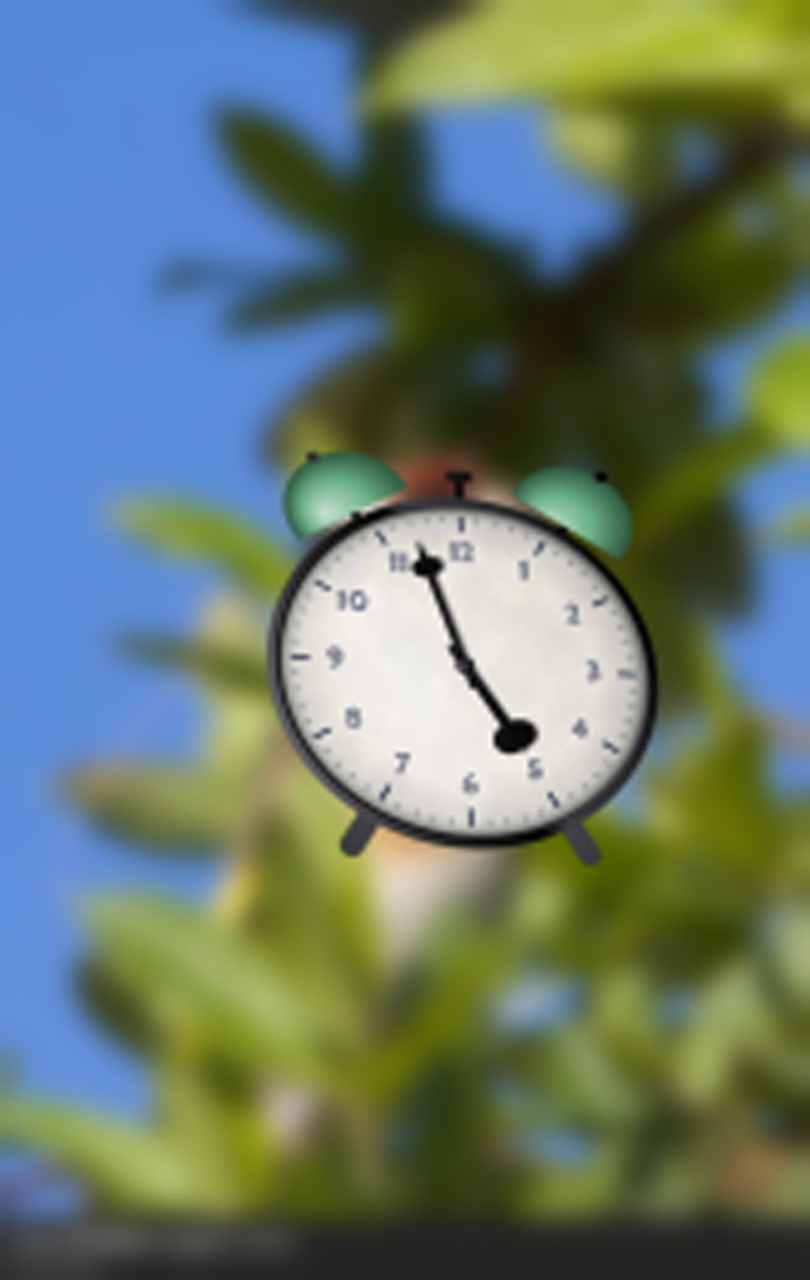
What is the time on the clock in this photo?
4:57
